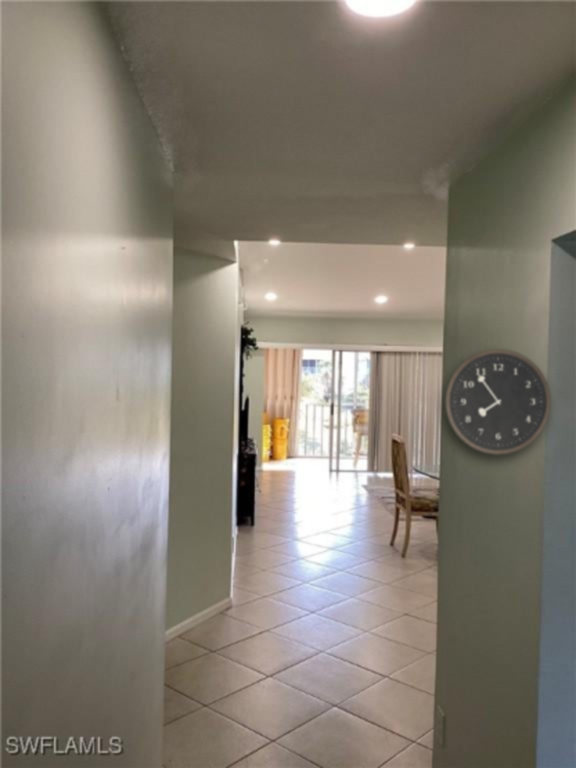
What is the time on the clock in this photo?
7:54
